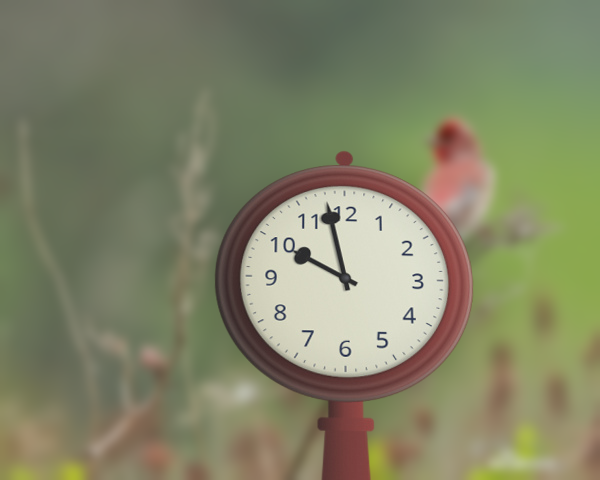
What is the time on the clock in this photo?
9:58
